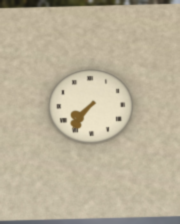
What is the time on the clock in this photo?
7:36
